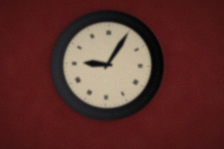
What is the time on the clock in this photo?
9:05
